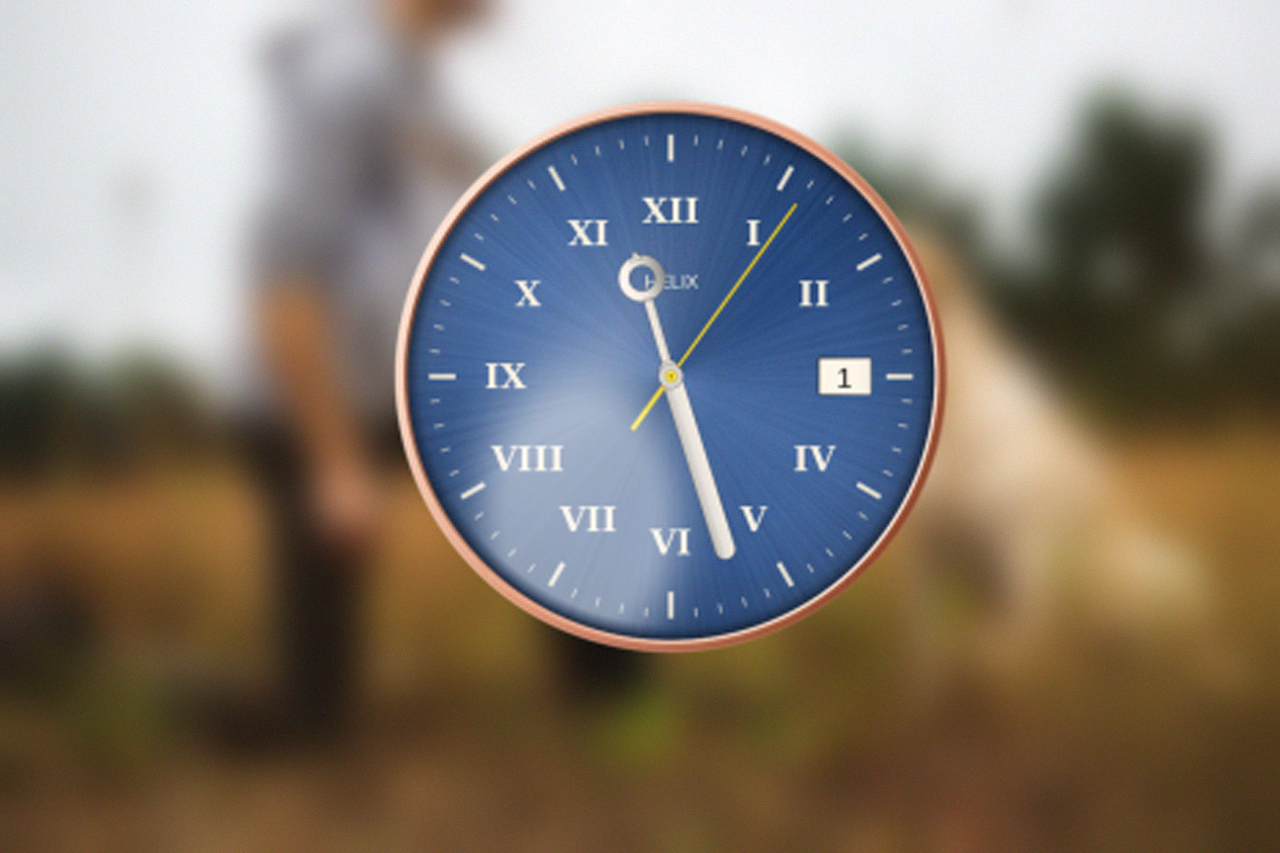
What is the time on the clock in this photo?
11:27:06
